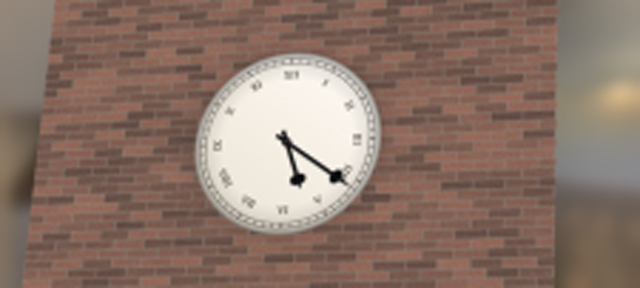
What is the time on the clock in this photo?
5:21
